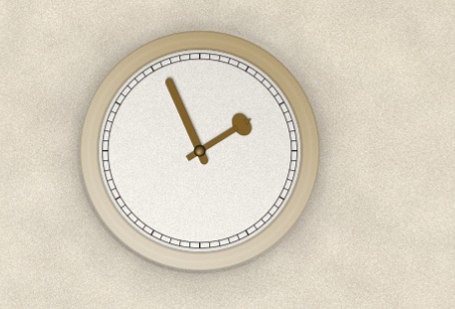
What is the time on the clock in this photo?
1:56
